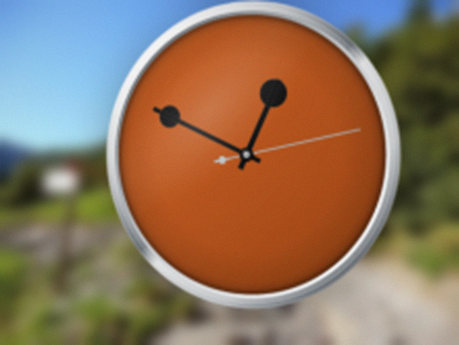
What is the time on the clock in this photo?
12:49:13
